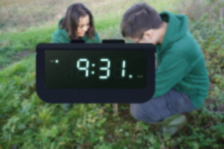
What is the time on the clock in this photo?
9:31
